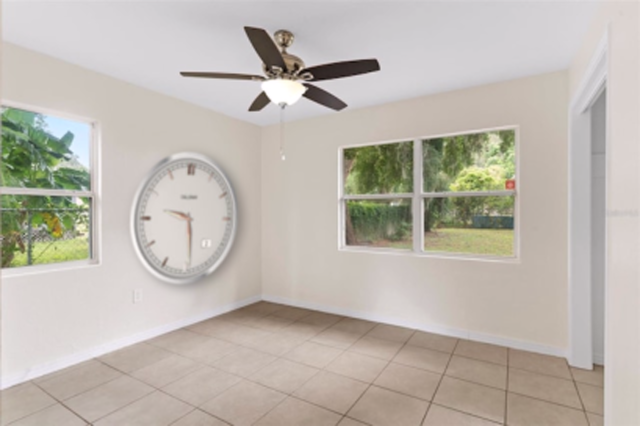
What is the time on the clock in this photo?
9:29
